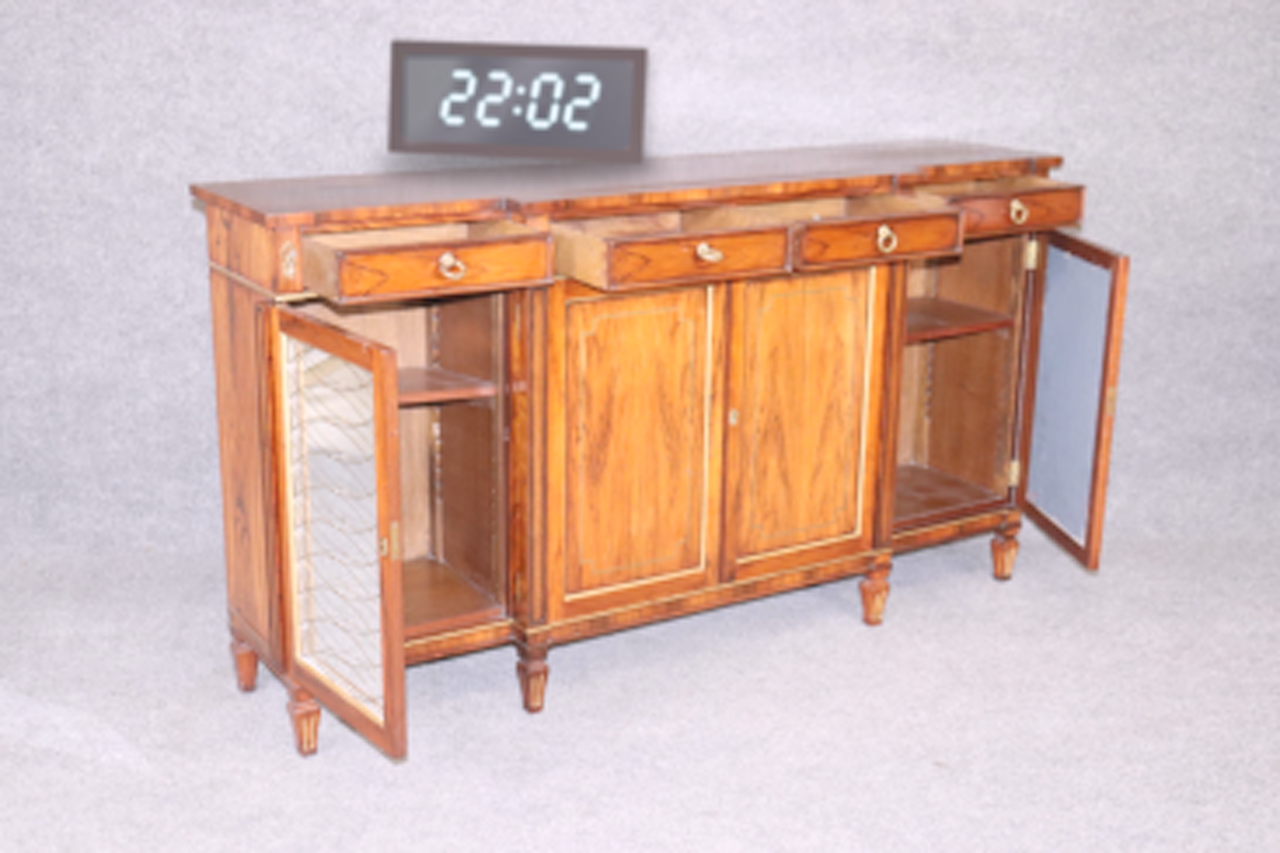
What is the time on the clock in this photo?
22:02
